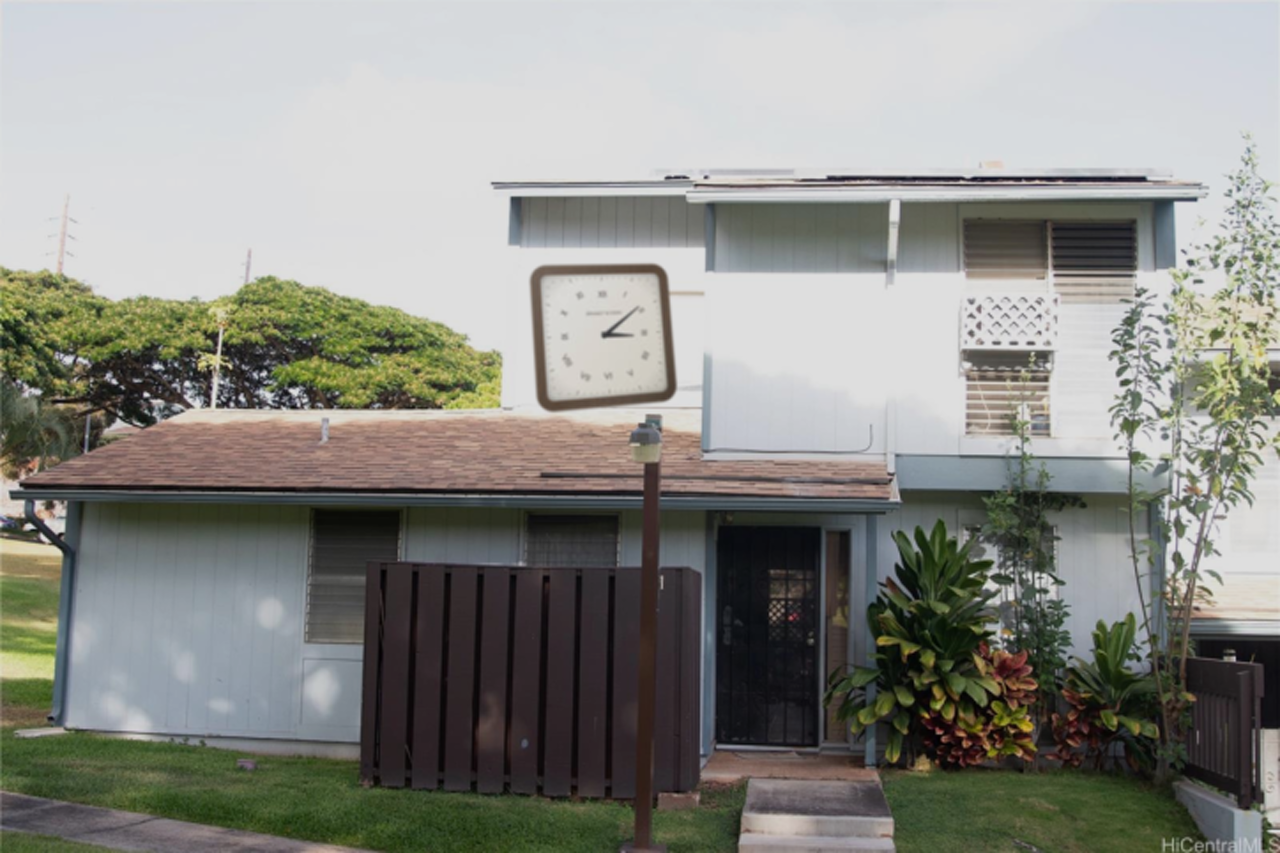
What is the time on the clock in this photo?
3:09
